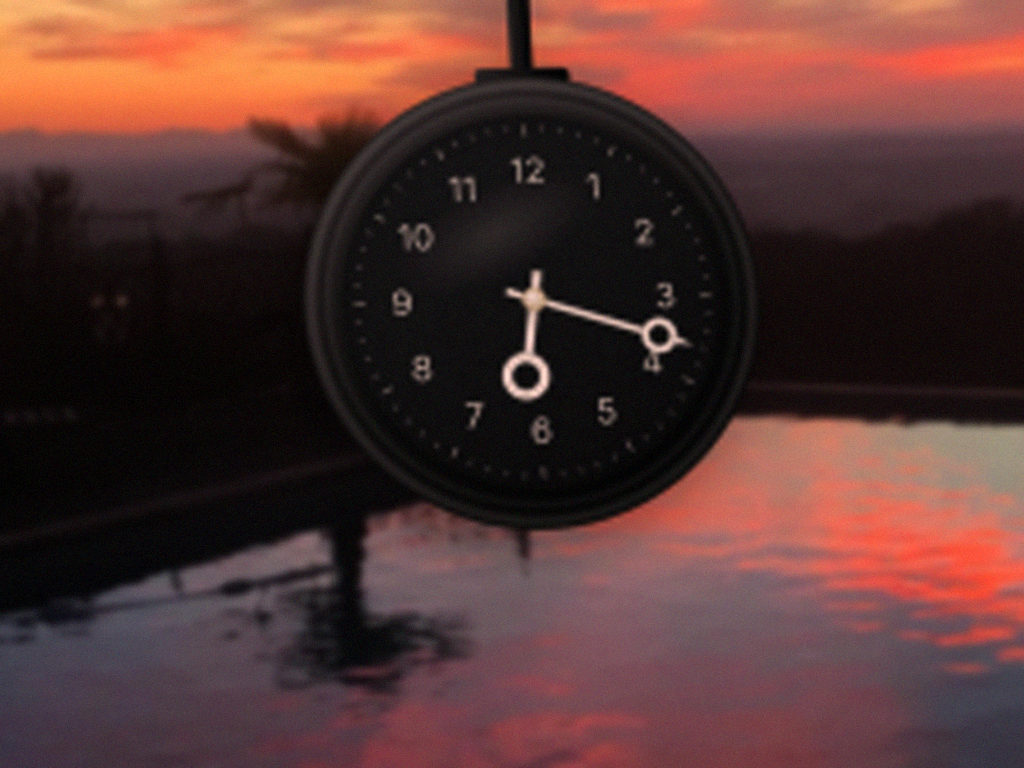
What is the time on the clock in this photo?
6:18
